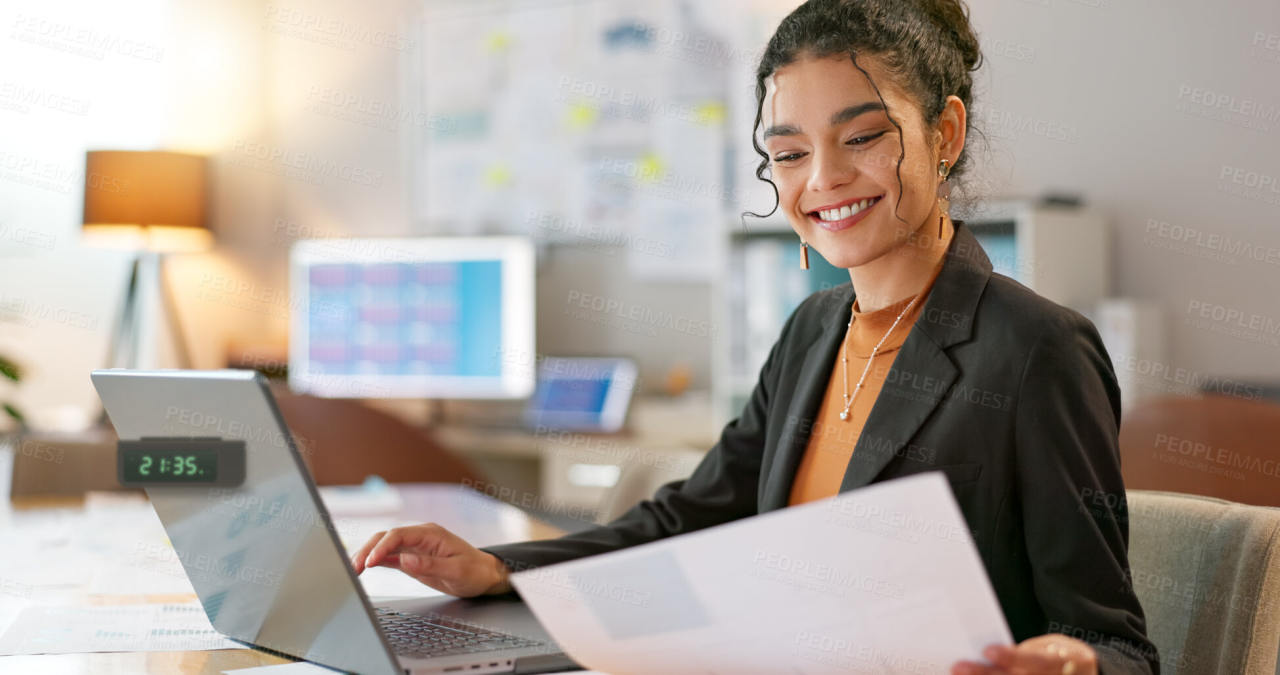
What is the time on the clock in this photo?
21:35
